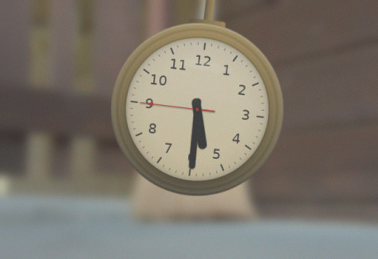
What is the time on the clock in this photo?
5:29:45
